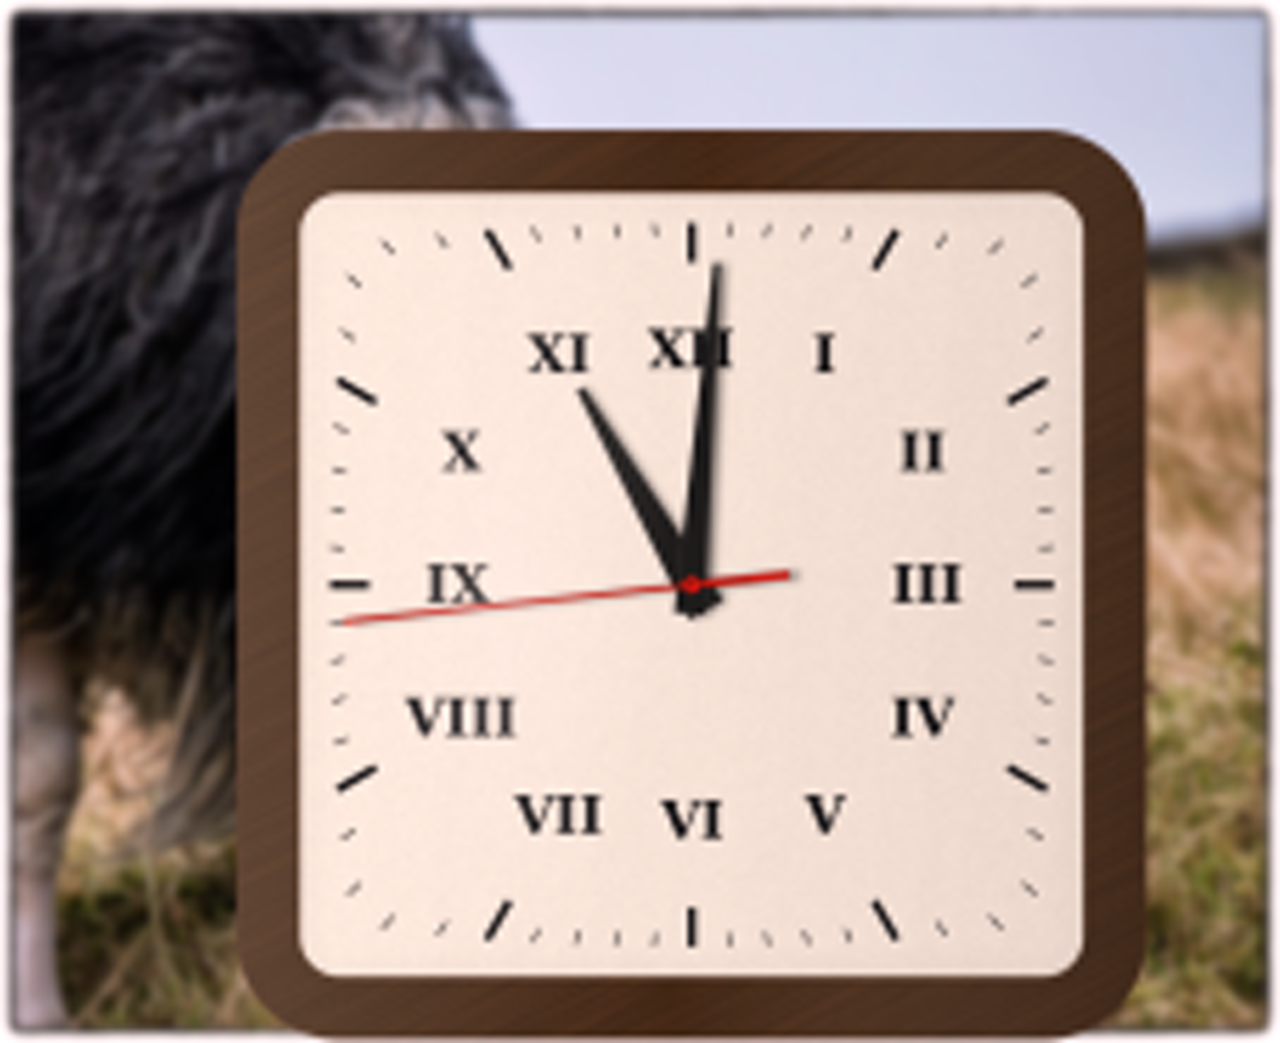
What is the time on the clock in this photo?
11:00:44
